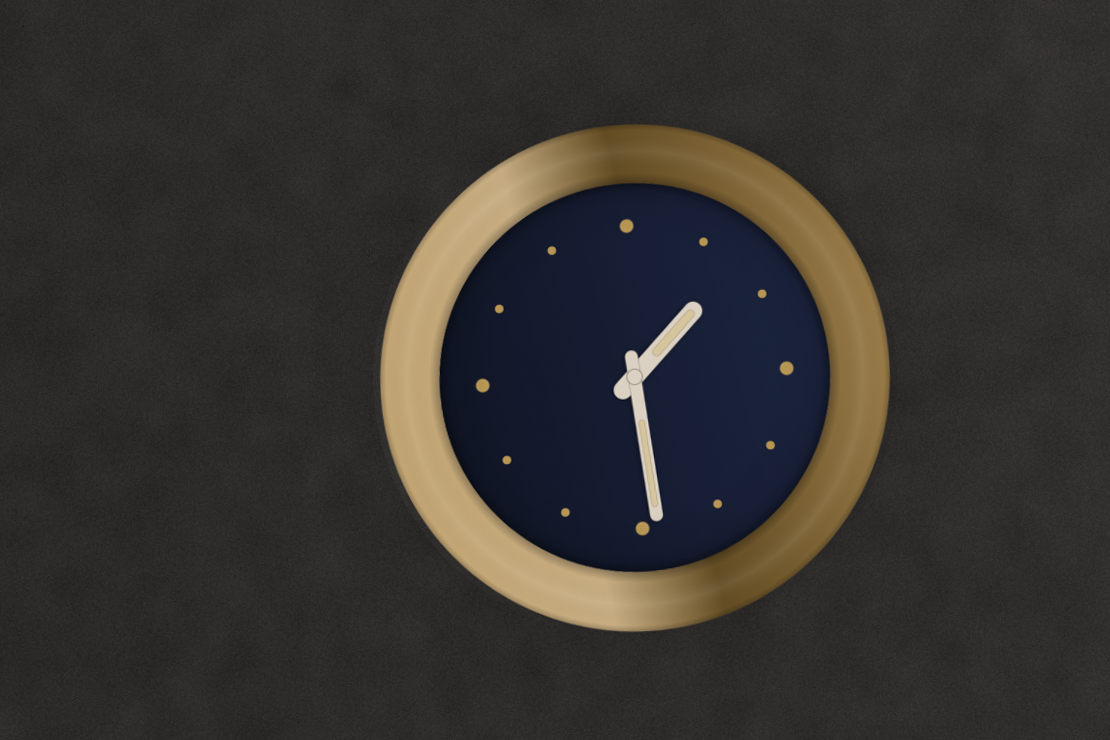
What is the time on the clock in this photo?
1:29
